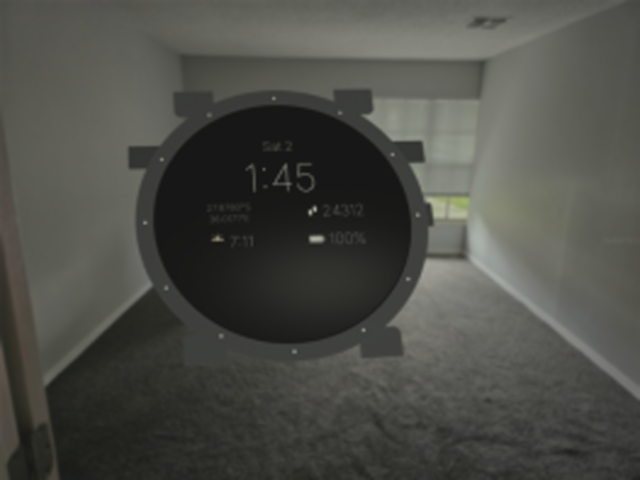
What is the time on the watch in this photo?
1:45
